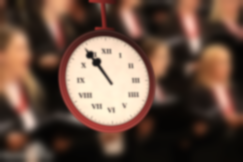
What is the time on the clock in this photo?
10:54
